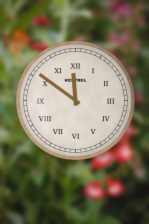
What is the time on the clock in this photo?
11:51
